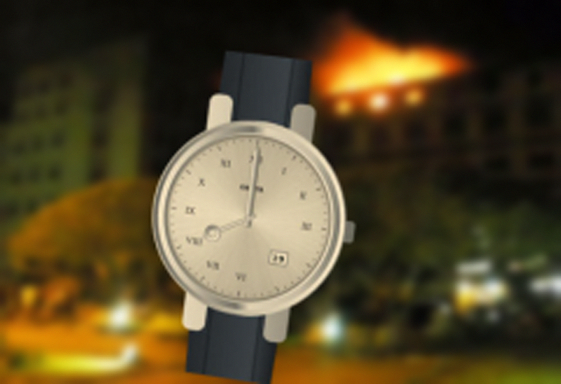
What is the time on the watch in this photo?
8:00
